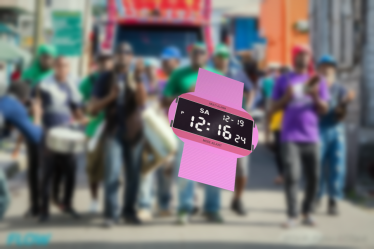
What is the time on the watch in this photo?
12:16:24
